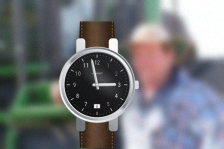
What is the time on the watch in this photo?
2:58
